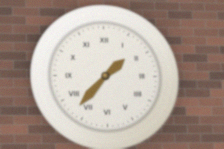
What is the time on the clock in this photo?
1:37
